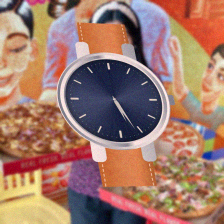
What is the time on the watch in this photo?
5:26
